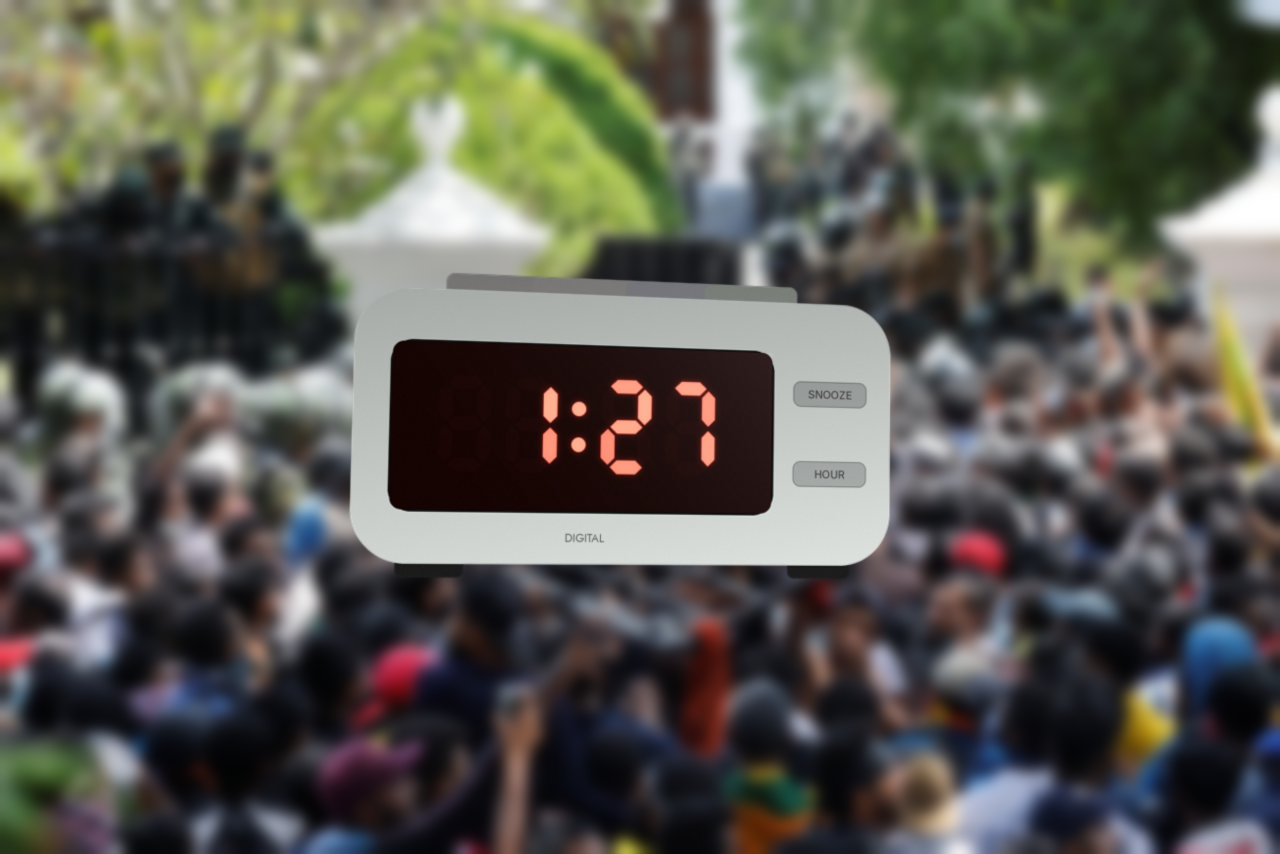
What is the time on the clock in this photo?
1:27
